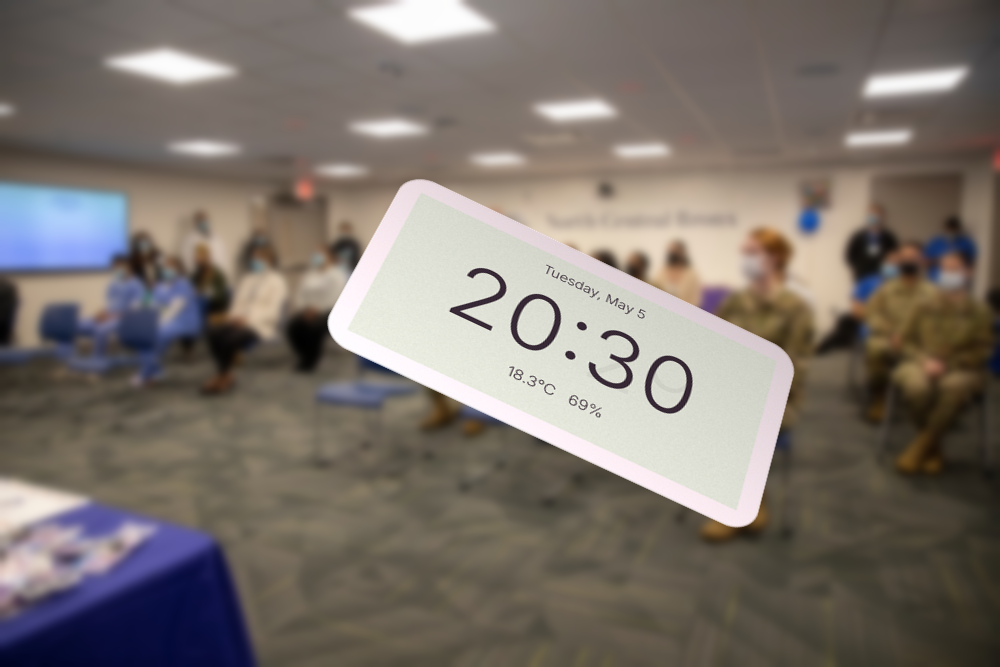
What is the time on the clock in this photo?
20:30
